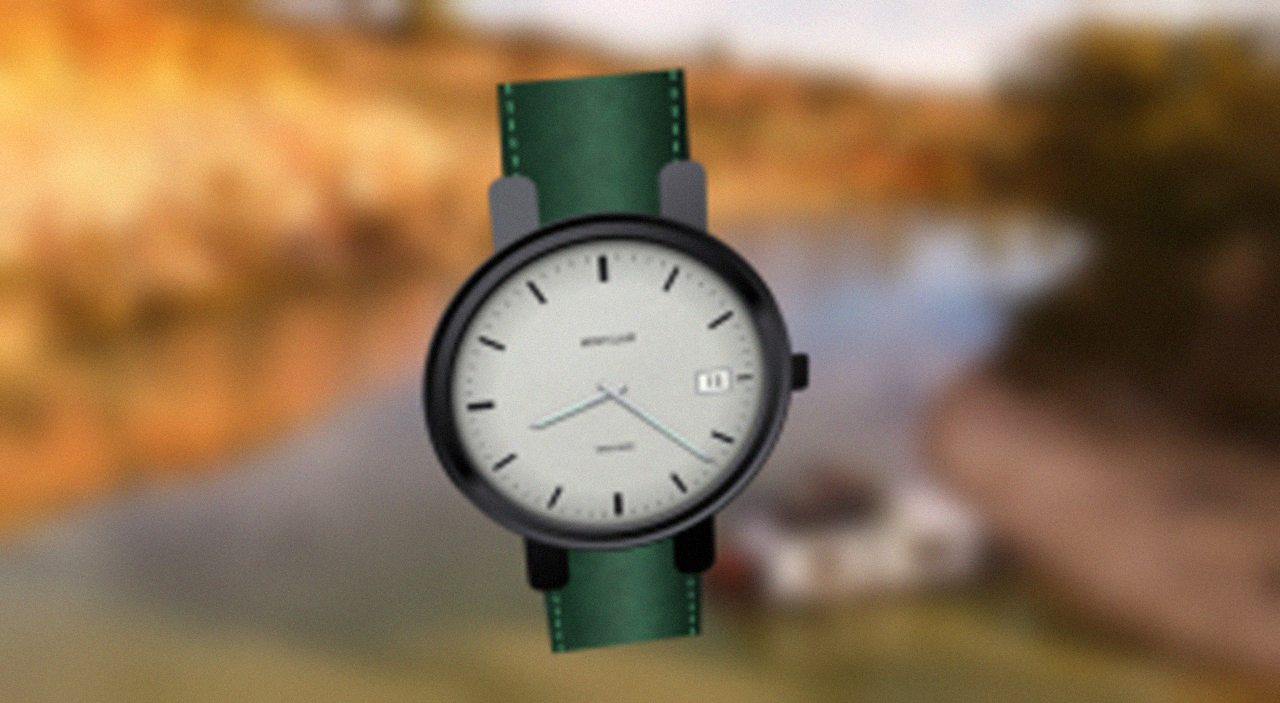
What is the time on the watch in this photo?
8:22
